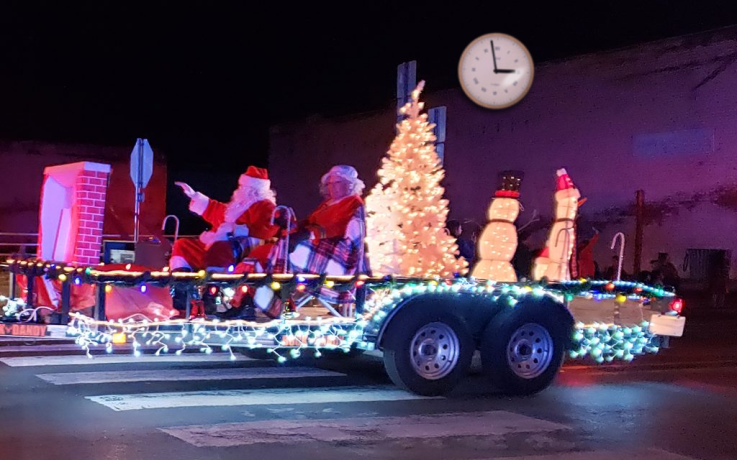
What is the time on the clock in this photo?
2:58
